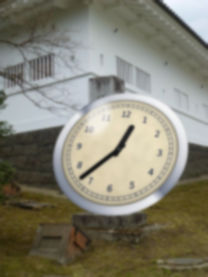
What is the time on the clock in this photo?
12:37
